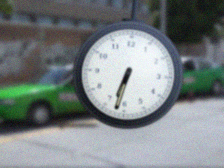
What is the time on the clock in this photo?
6:32
